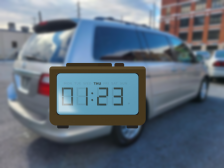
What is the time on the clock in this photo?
1:23
